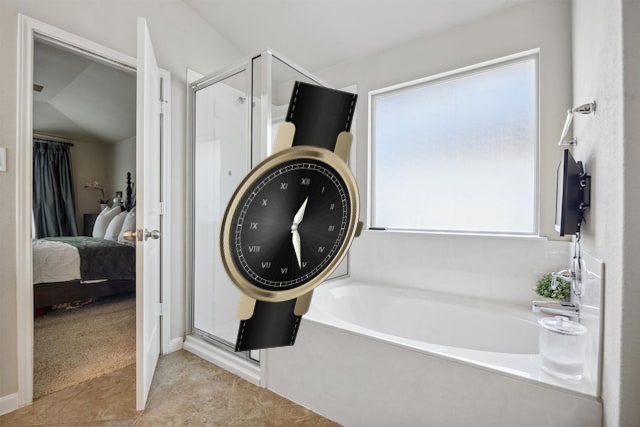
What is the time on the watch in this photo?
12:26
